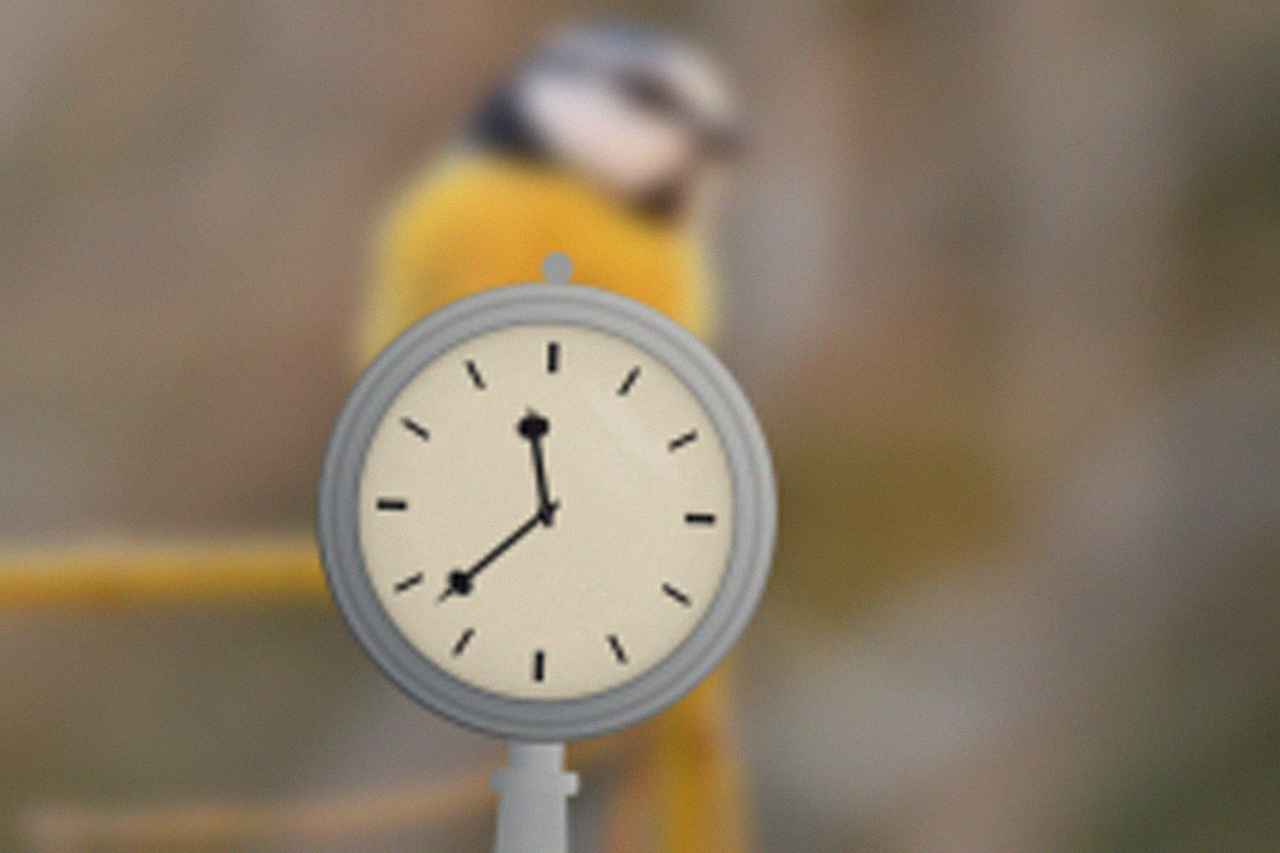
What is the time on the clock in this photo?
11:38
